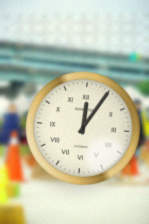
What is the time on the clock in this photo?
12:05
